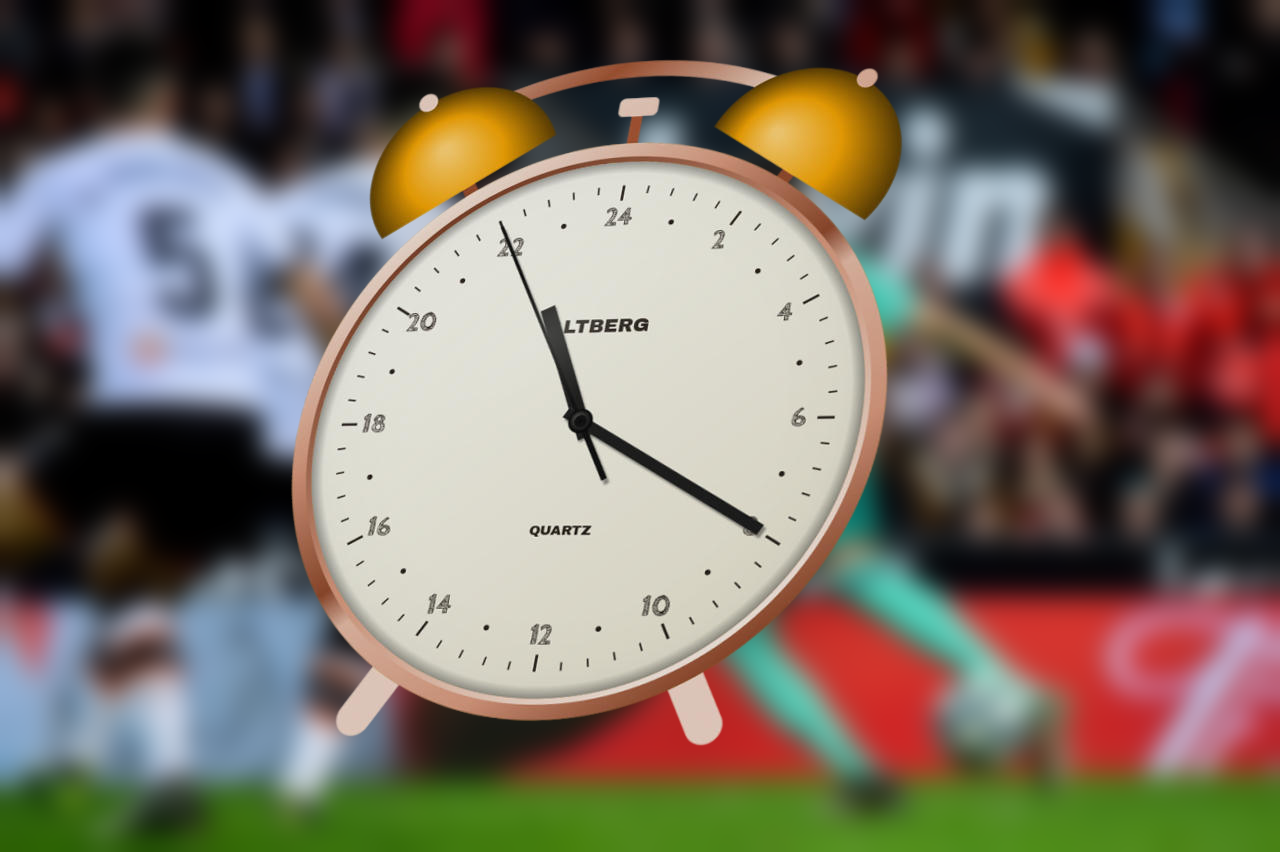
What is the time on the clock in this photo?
22:19:55
